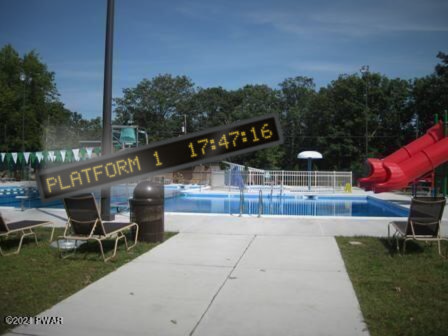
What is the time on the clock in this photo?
17:47:16
